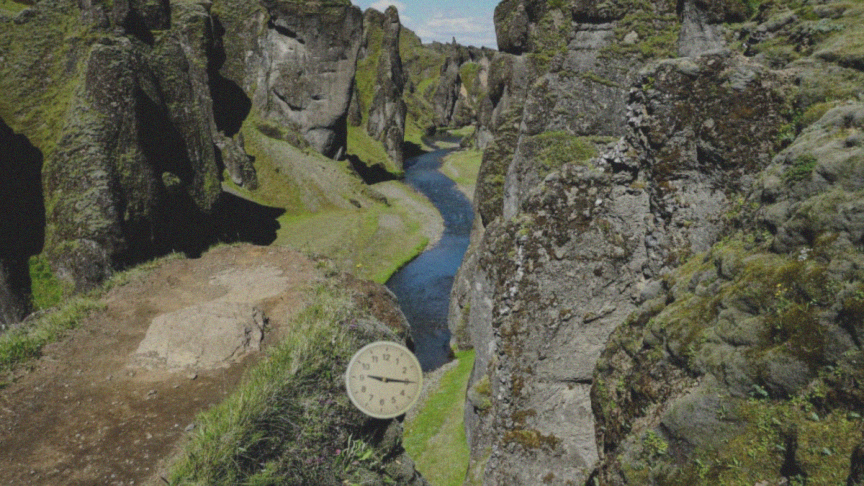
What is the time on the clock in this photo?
9:15
